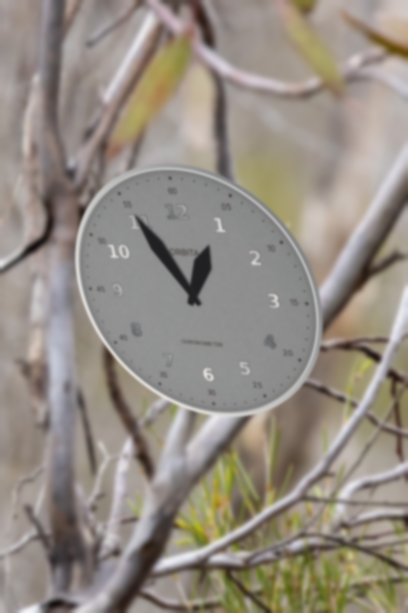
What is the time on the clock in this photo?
12:55
